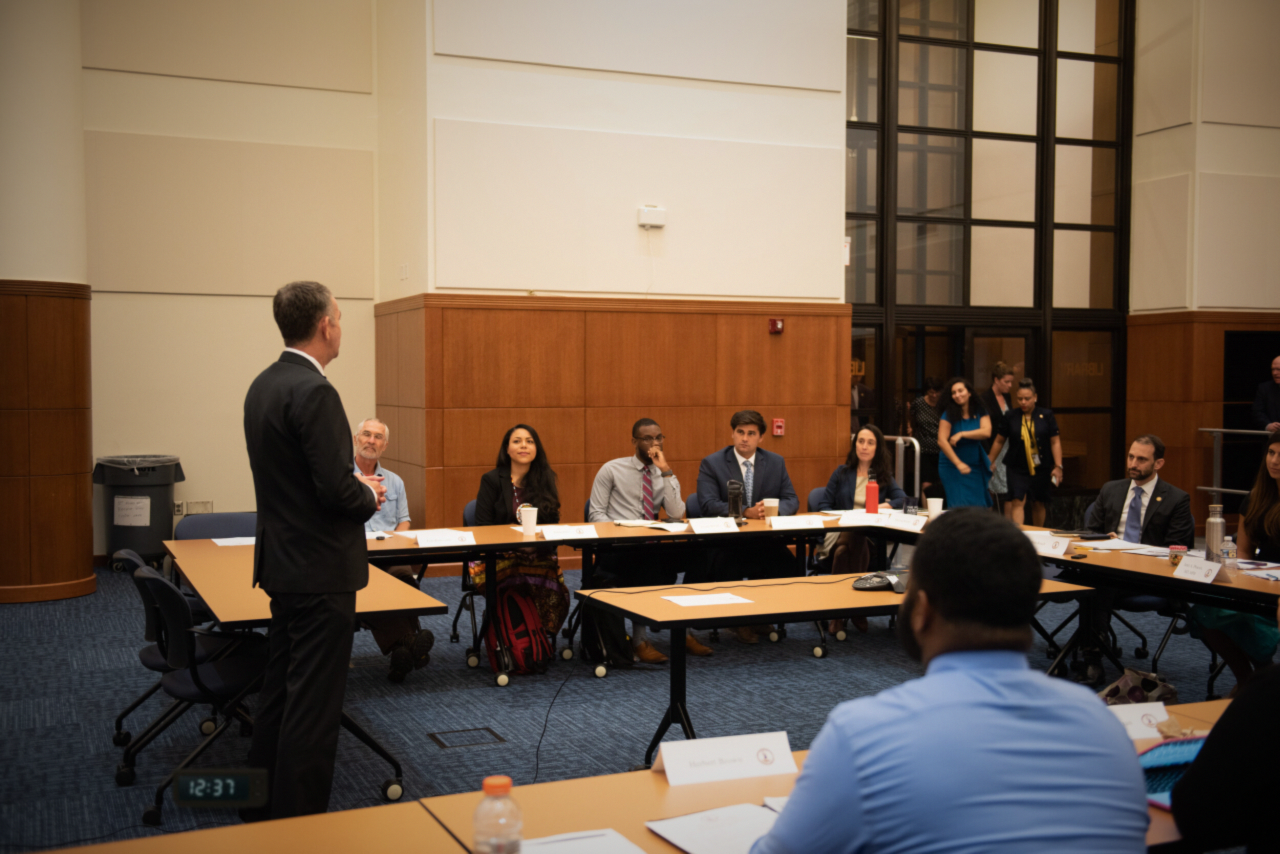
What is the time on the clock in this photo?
12:37
